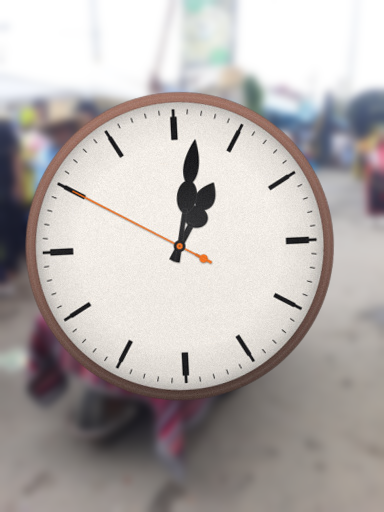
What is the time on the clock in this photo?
1:01:50
